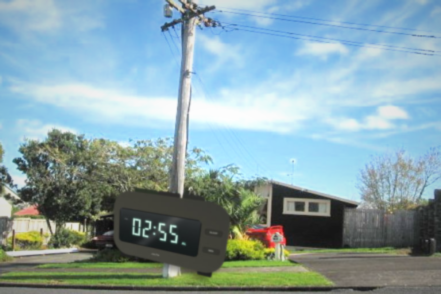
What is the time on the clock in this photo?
2:55
